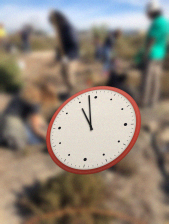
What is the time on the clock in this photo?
10:58
